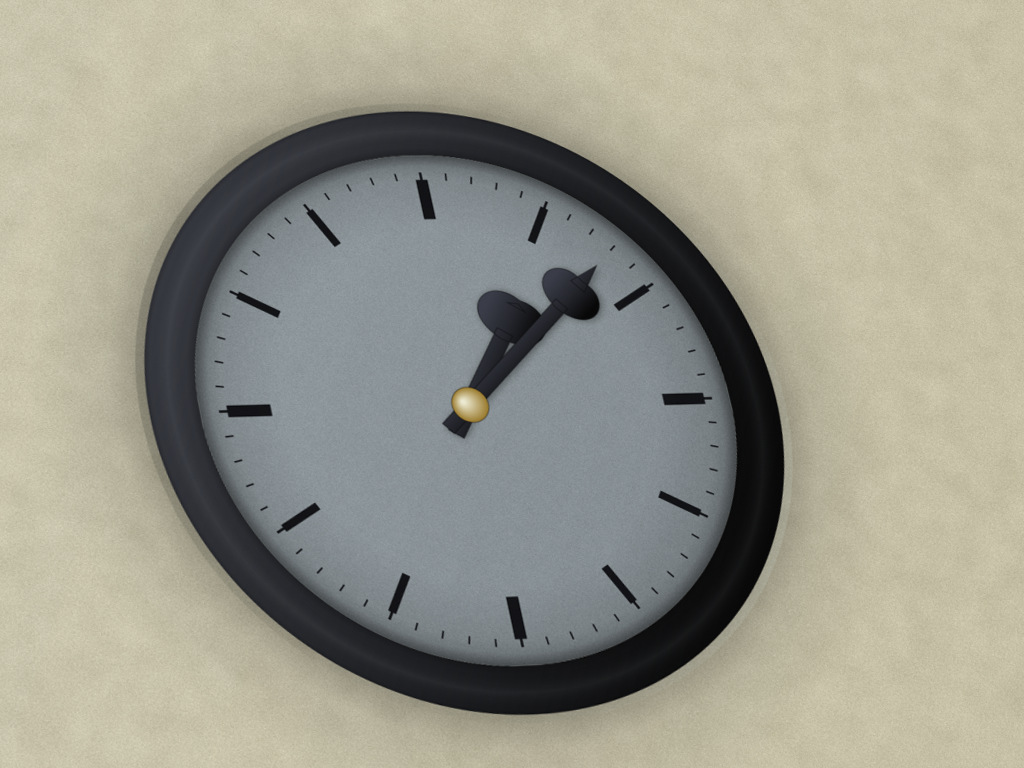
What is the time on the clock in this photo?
1:08
